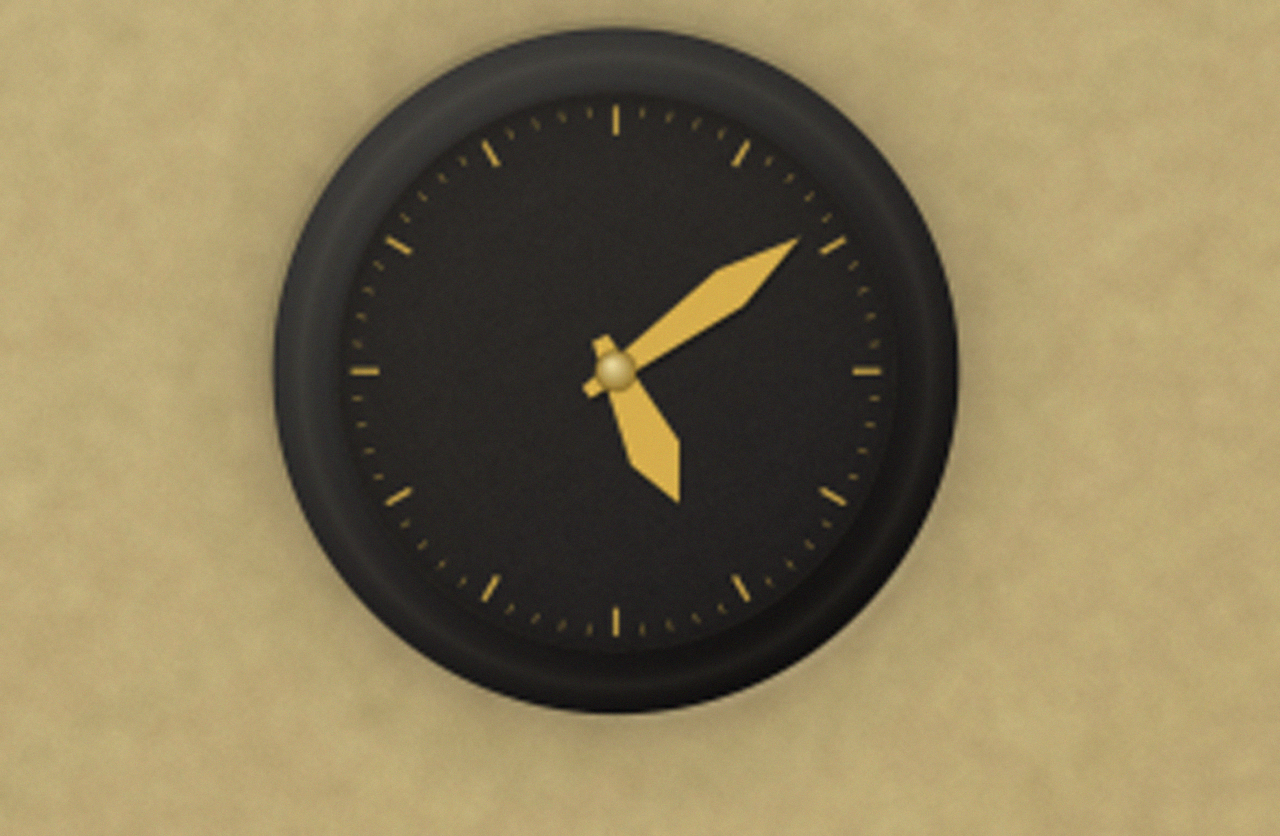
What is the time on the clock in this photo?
5:09
